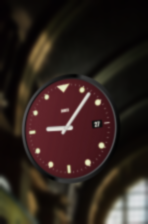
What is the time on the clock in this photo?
9:07
